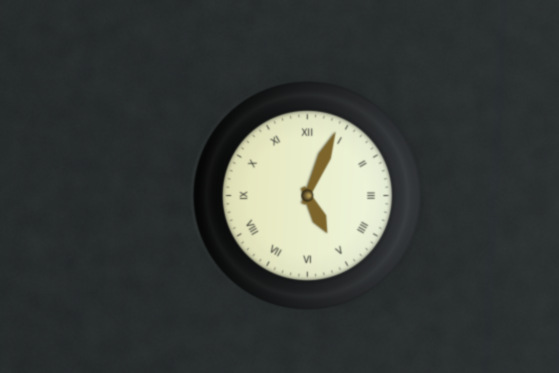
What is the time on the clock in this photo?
5:04
